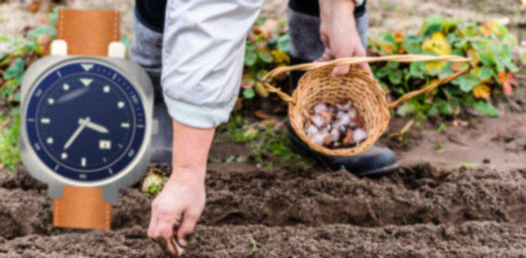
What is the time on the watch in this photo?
3:36
